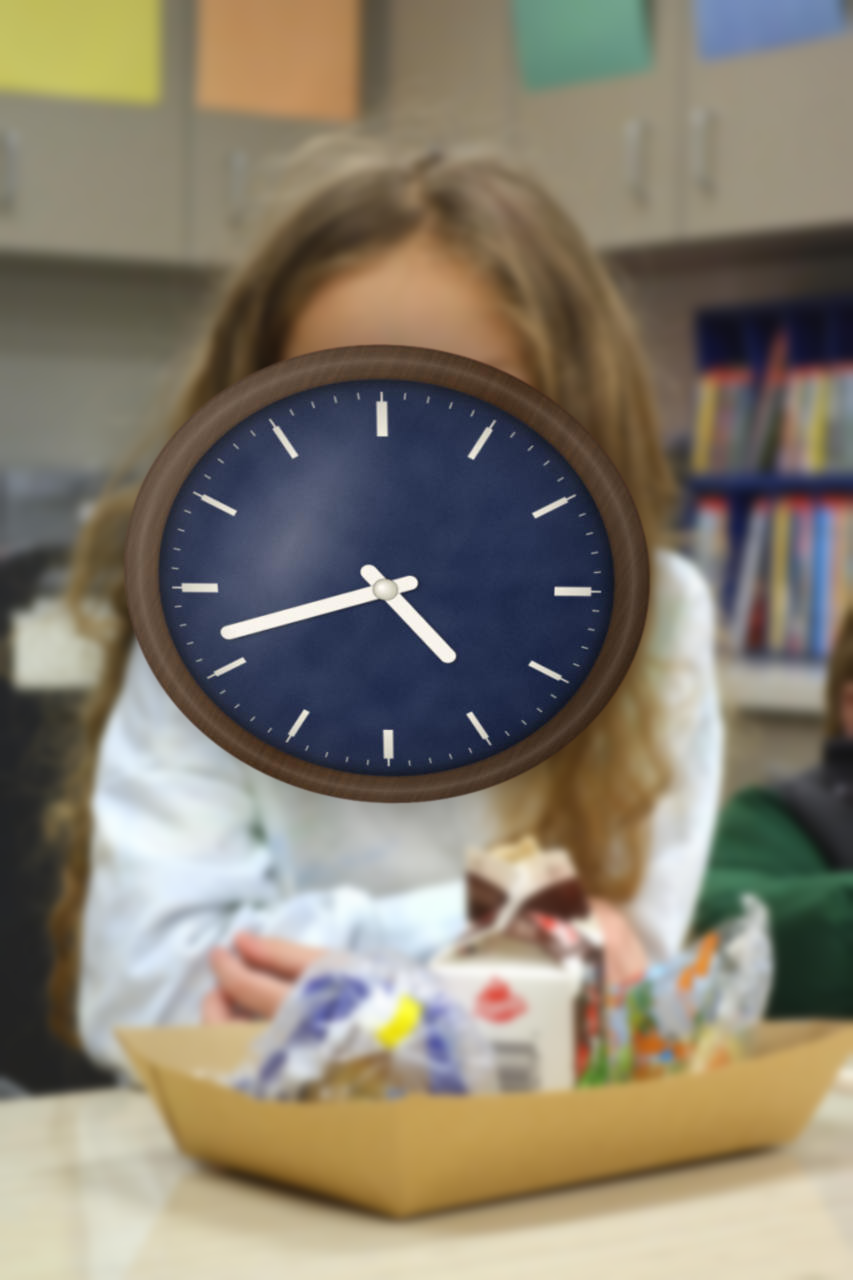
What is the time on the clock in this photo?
4:42
